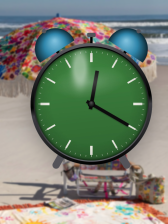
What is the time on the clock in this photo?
12:20
